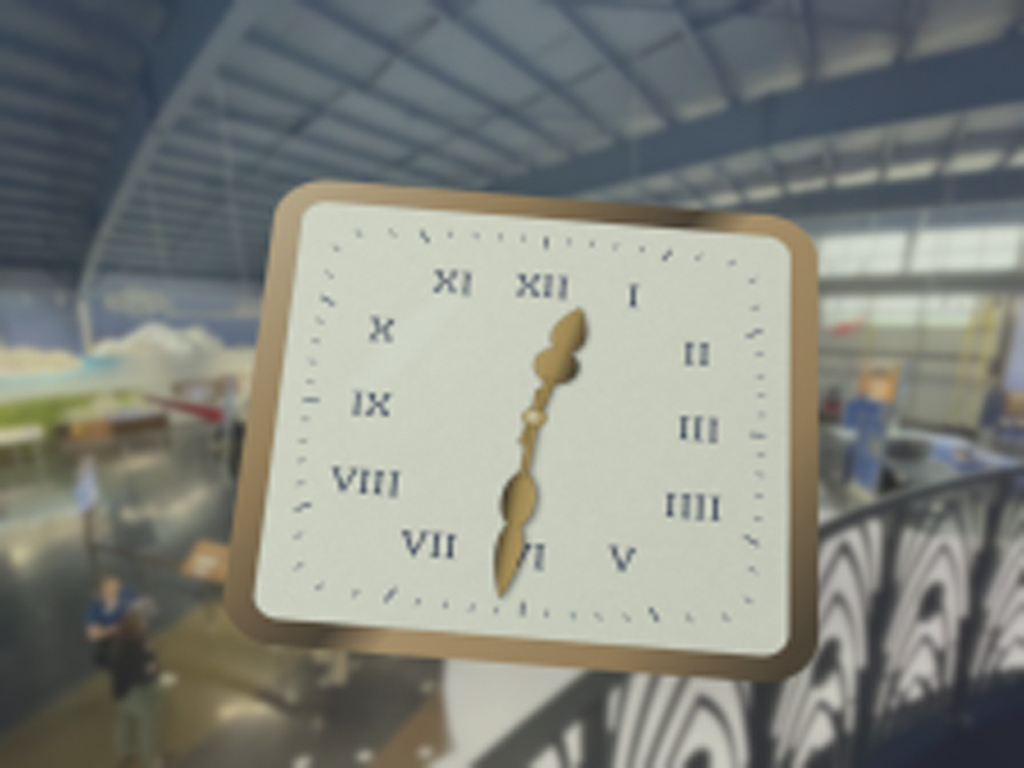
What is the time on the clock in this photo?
12:31
